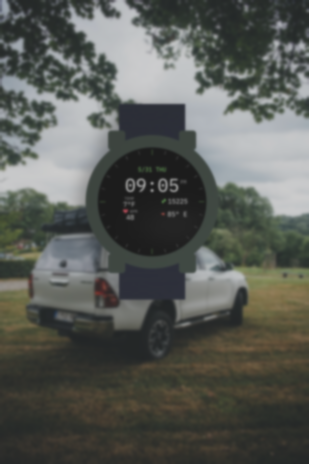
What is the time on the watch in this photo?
9:05
